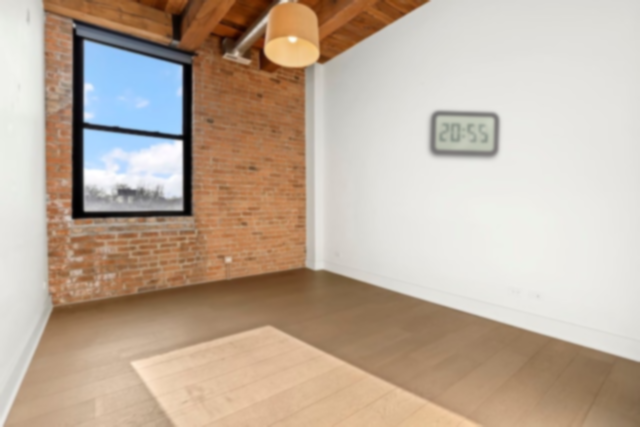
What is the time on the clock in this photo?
20:55
